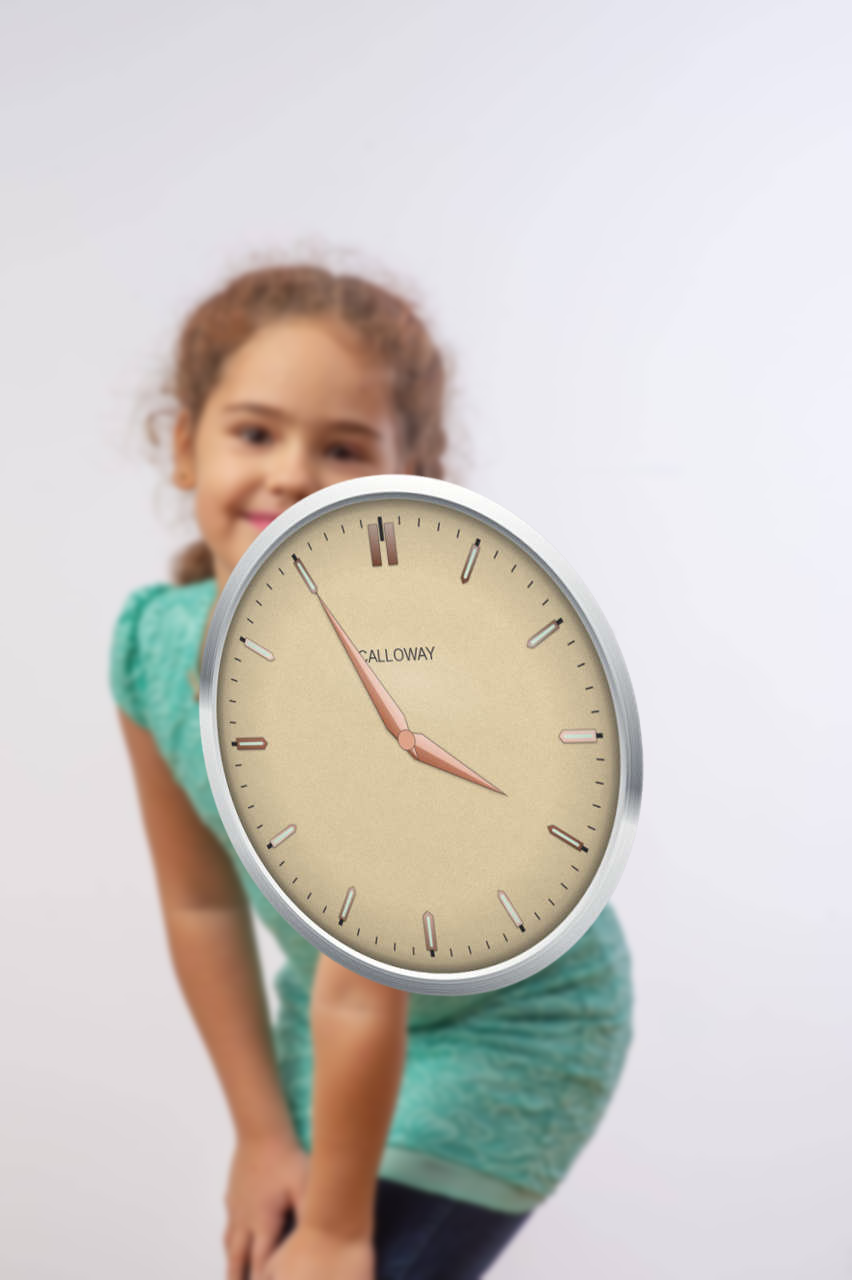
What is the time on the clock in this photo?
3:55
